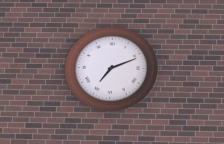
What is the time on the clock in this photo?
7:11
